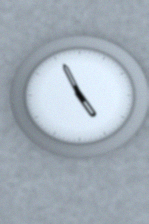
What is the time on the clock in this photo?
4:56
